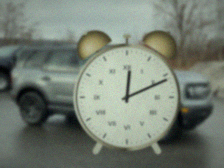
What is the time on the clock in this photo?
12:11
